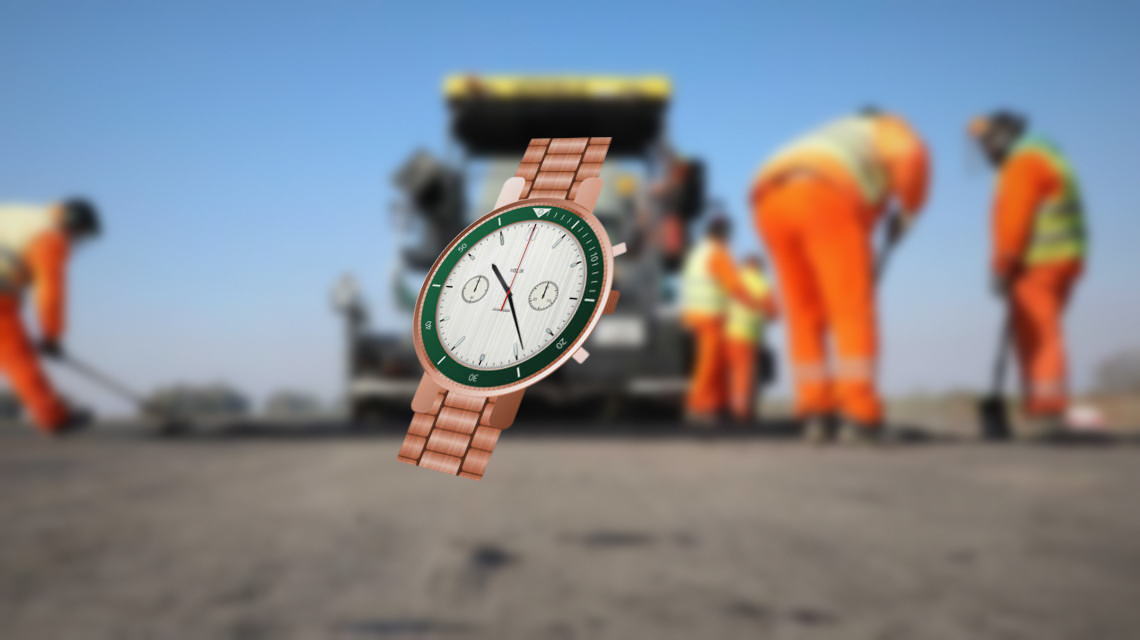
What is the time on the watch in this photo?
10:24
